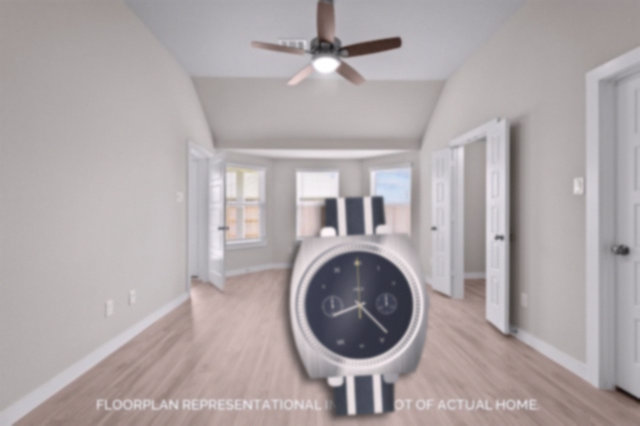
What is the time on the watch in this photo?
8:23
